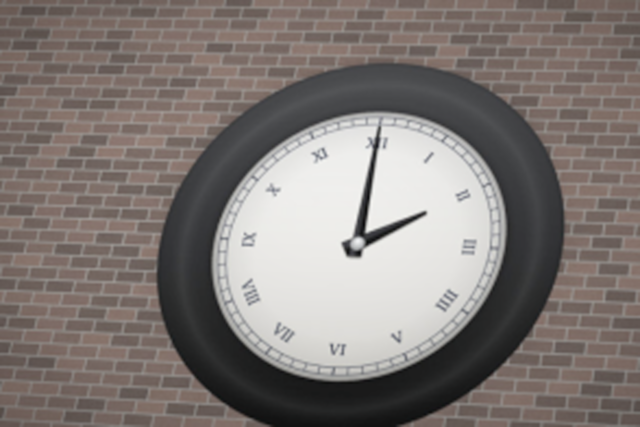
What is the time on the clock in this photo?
2:00
